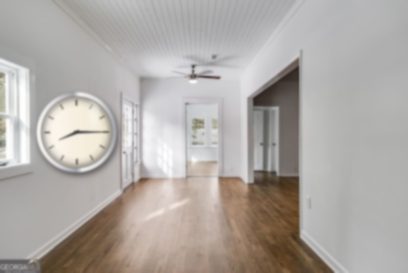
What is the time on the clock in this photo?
8:15
